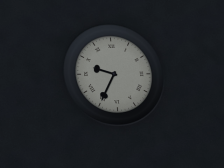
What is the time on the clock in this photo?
9:35
